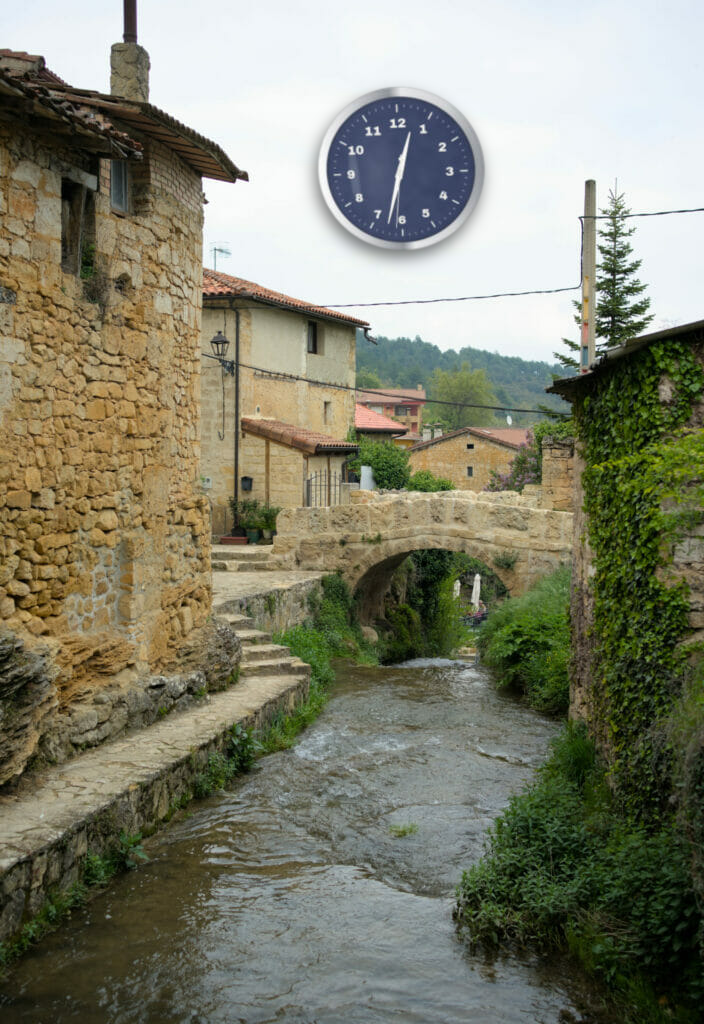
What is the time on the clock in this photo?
12:32:31
